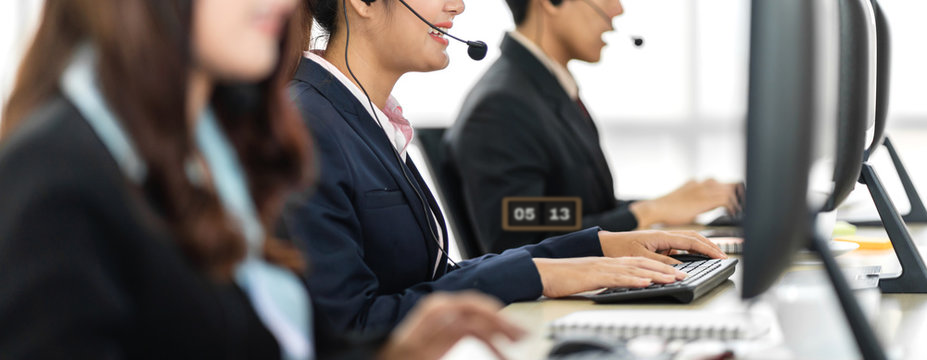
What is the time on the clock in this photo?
5:13
